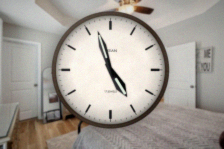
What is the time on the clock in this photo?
4:57
